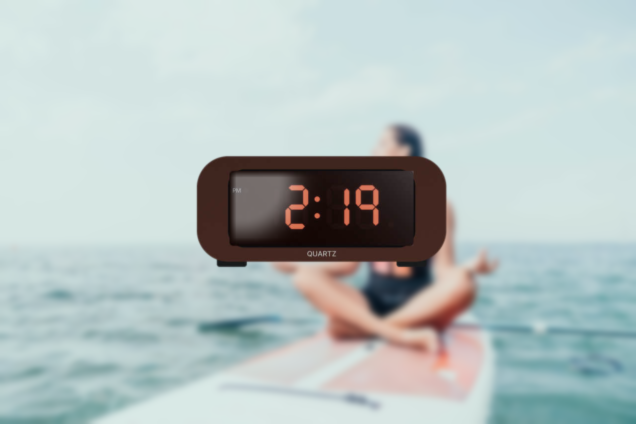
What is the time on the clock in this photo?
2:19
